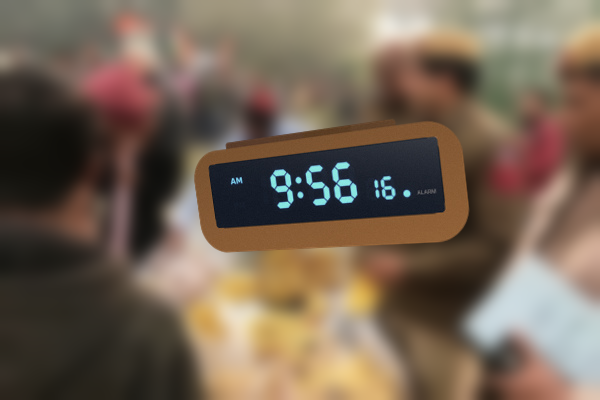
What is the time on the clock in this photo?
9:56:16
